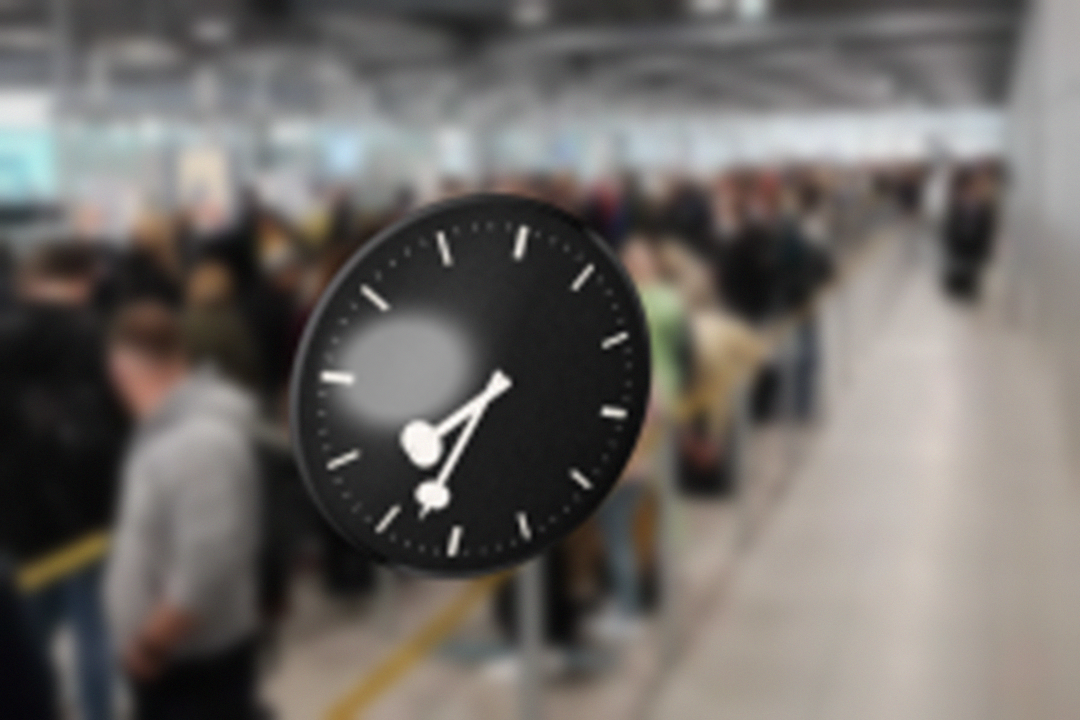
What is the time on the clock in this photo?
7:33
